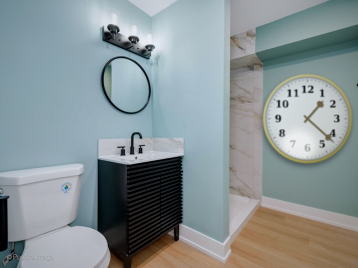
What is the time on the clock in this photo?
1:22
